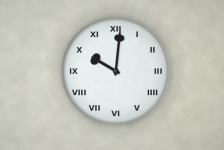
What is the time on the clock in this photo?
10:01
